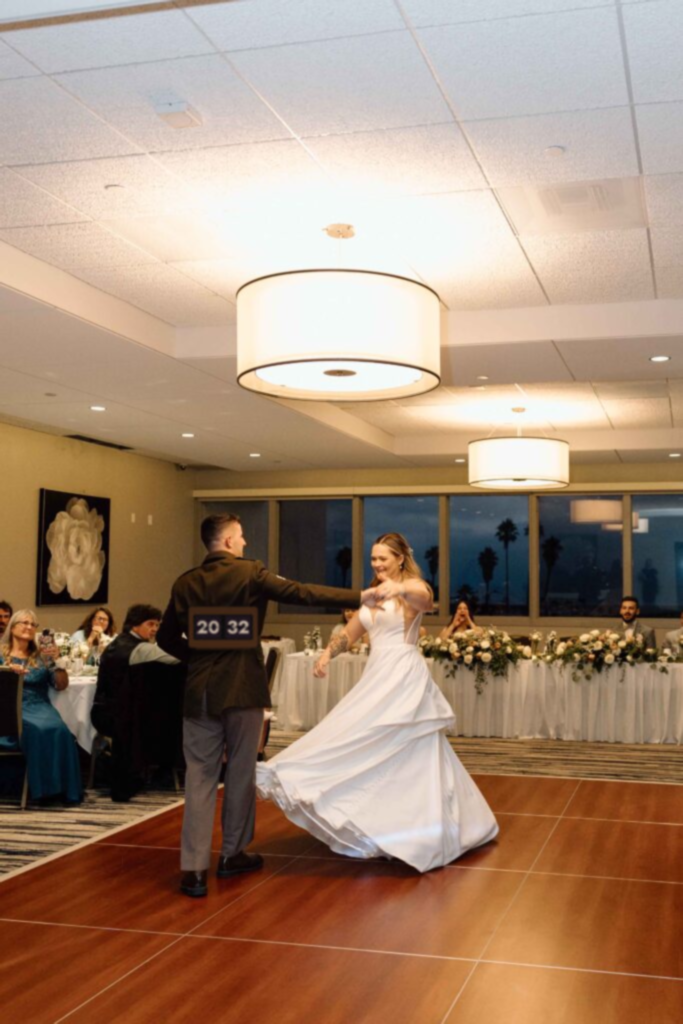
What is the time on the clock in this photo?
20:32
